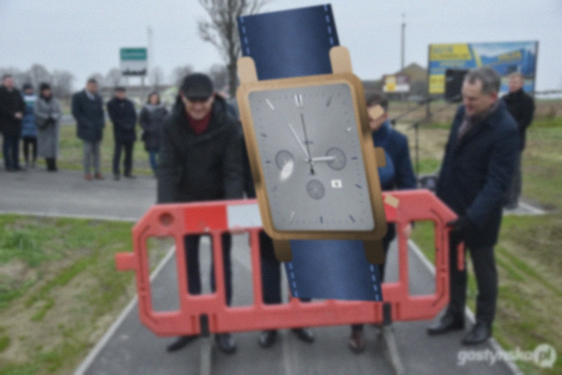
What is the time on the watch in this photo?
2:56
